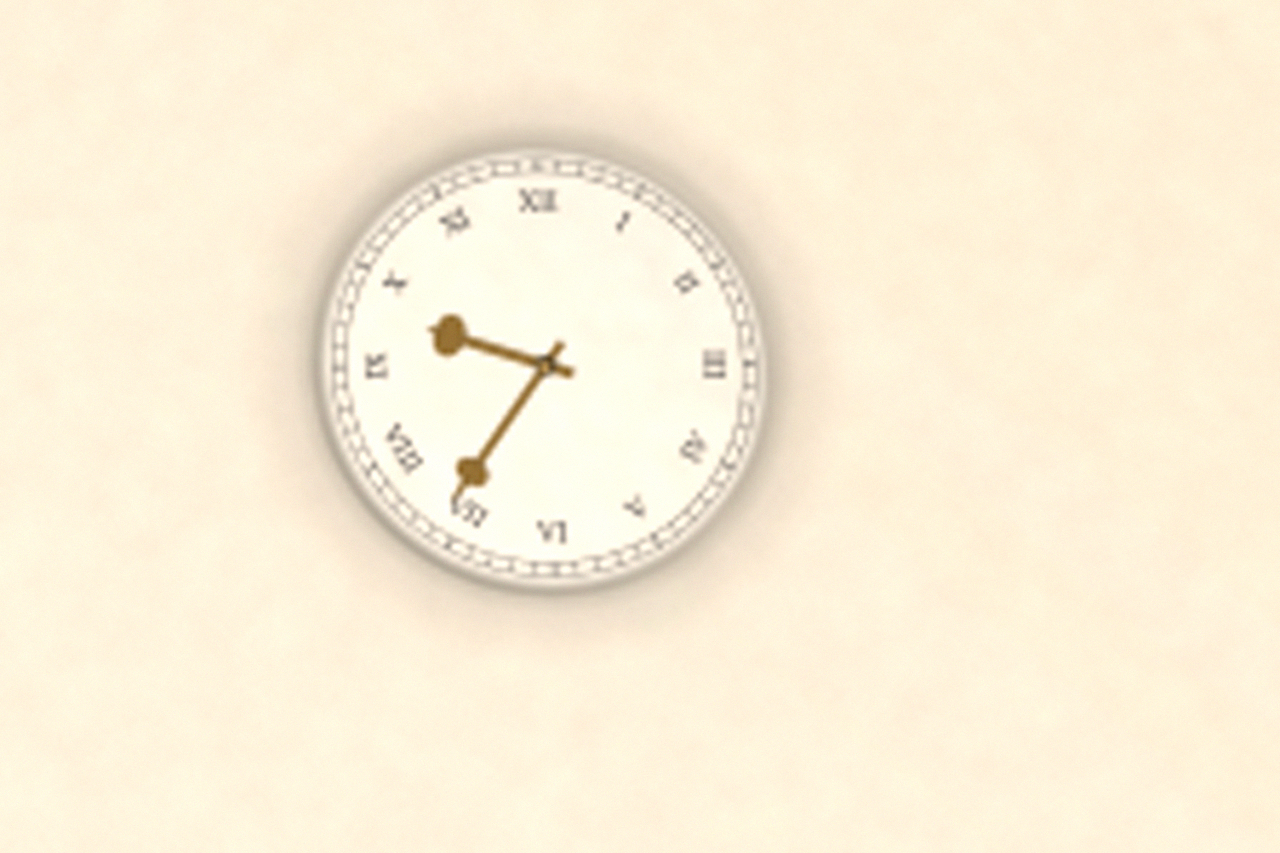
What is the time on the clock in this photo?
9:36
